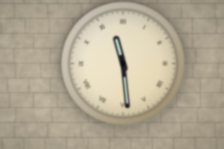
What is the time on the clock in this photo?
11:29
